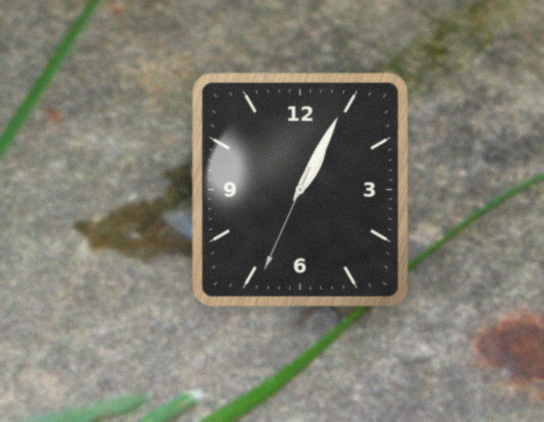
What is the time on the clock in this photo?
1:04:34
